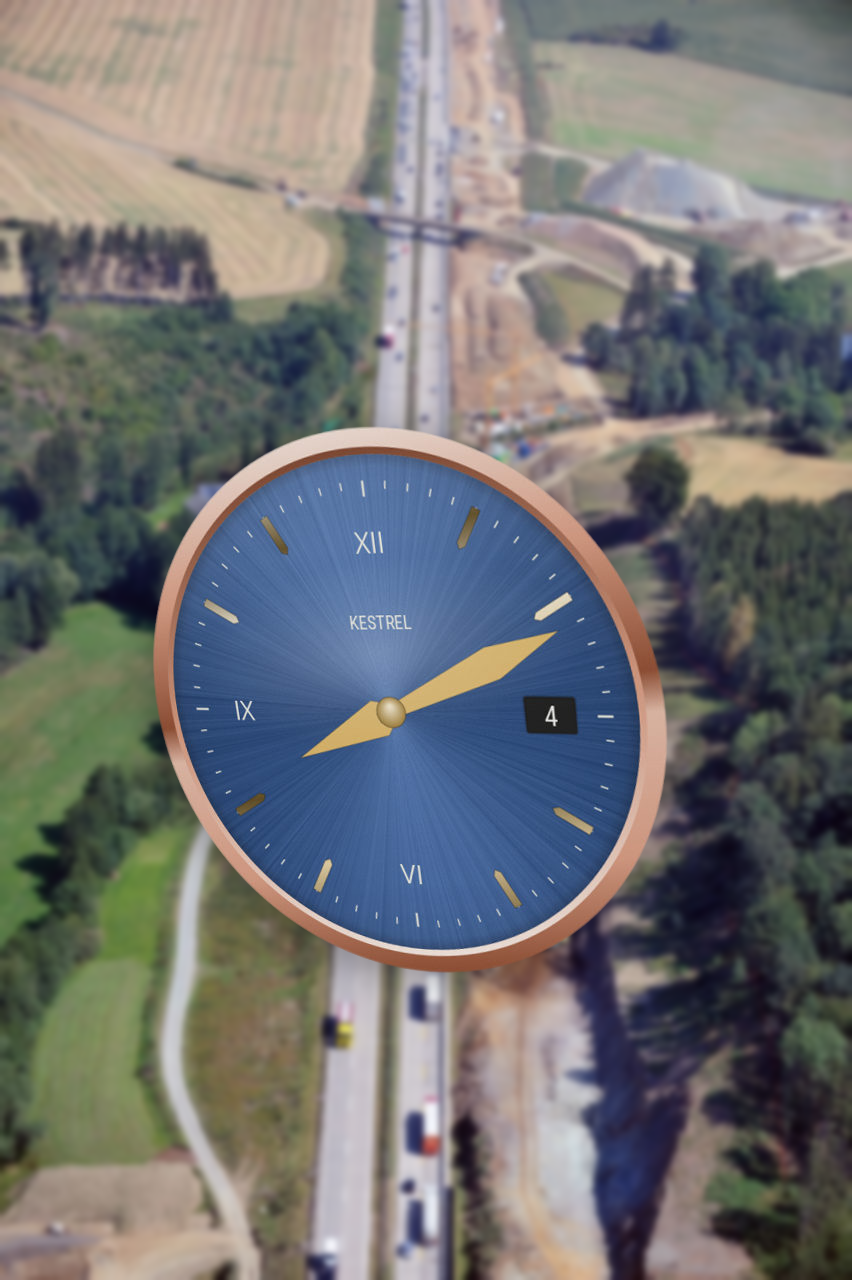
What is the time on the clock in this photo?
8:11
